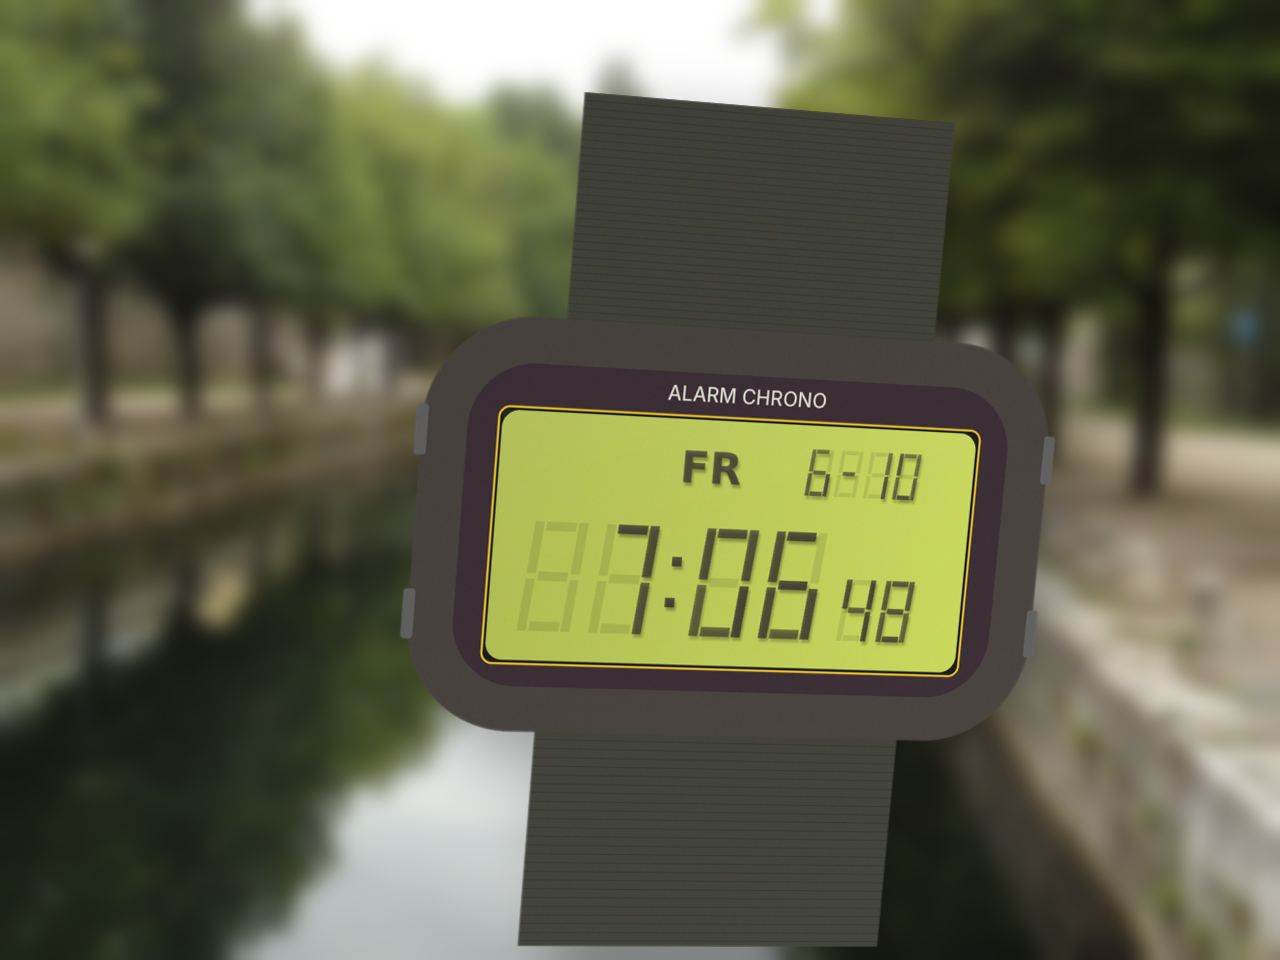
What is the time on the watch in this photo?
7:06:48
